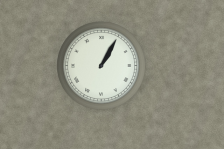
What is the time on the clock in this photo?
1:05
